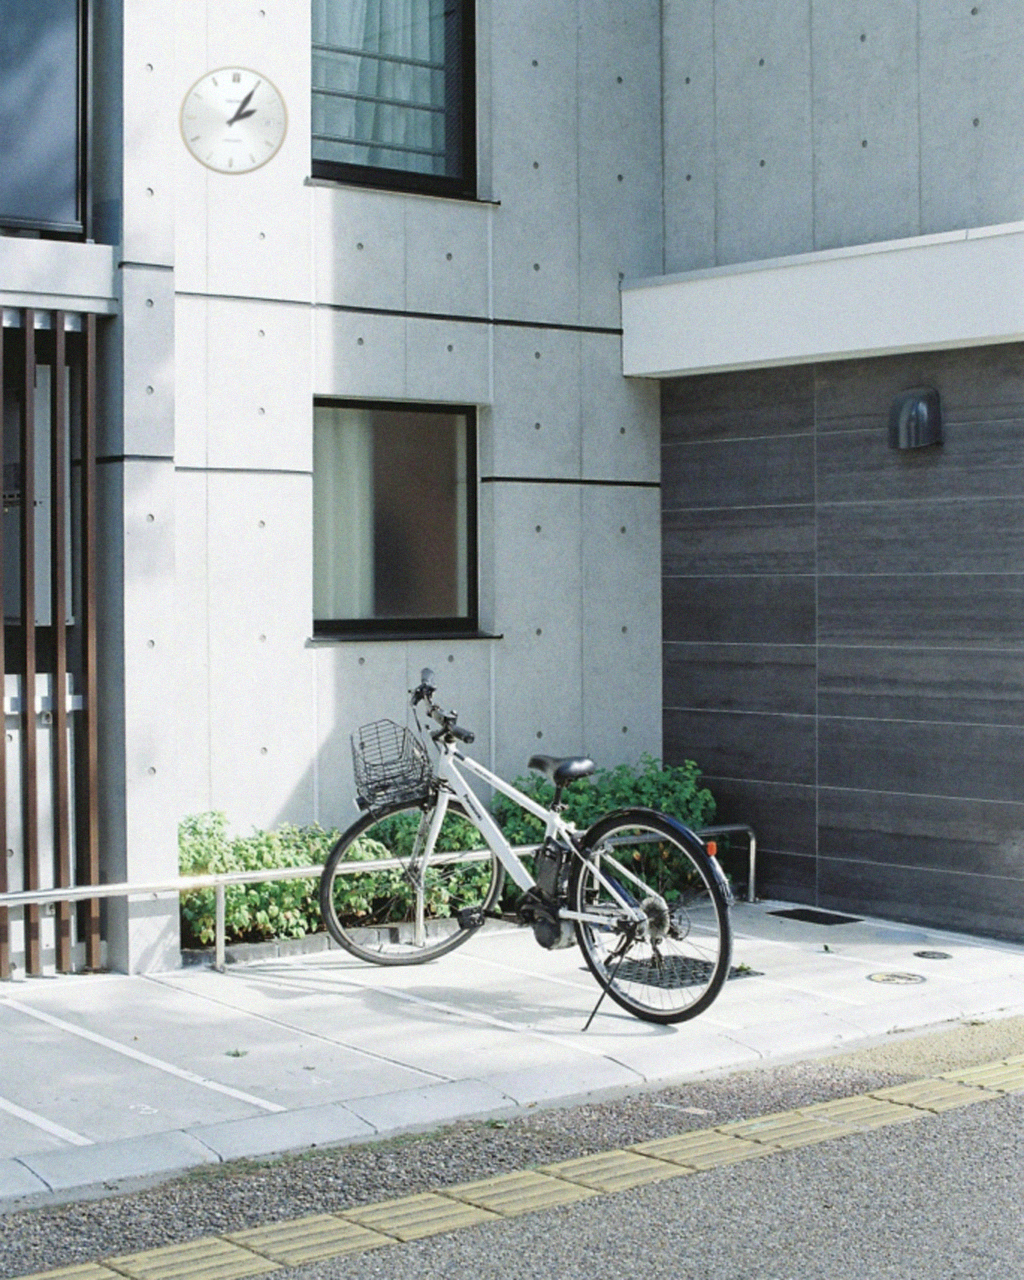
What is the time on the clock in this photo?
2:05
